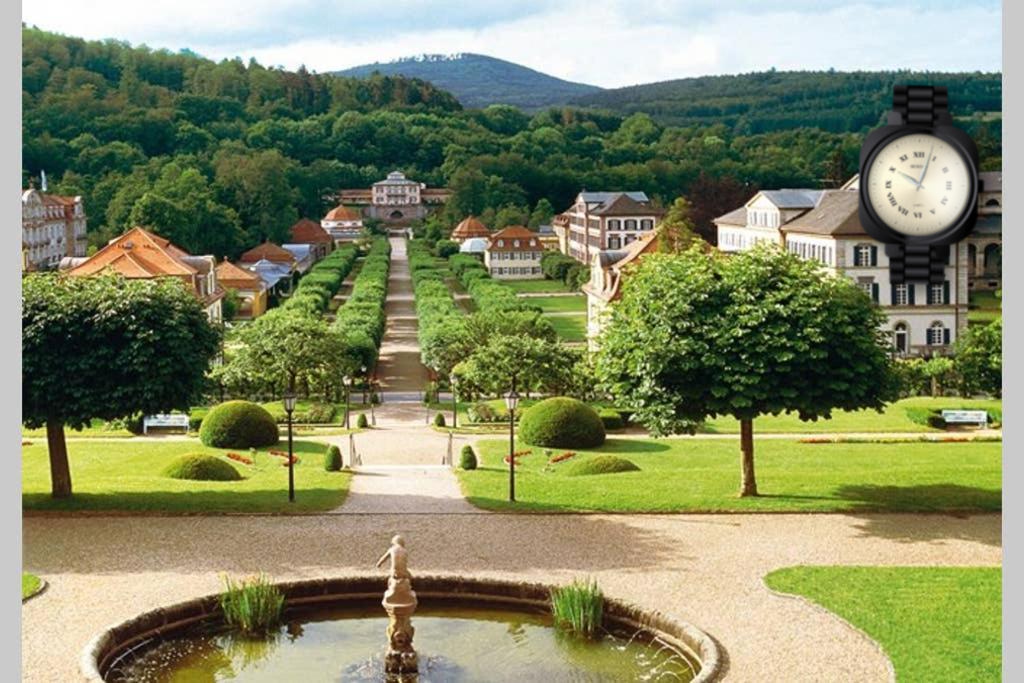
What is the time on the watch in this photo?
10:03
